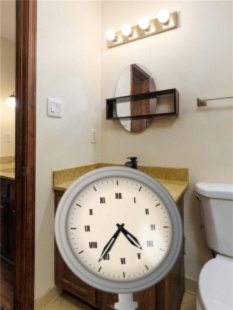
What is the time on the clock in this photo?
4:36
